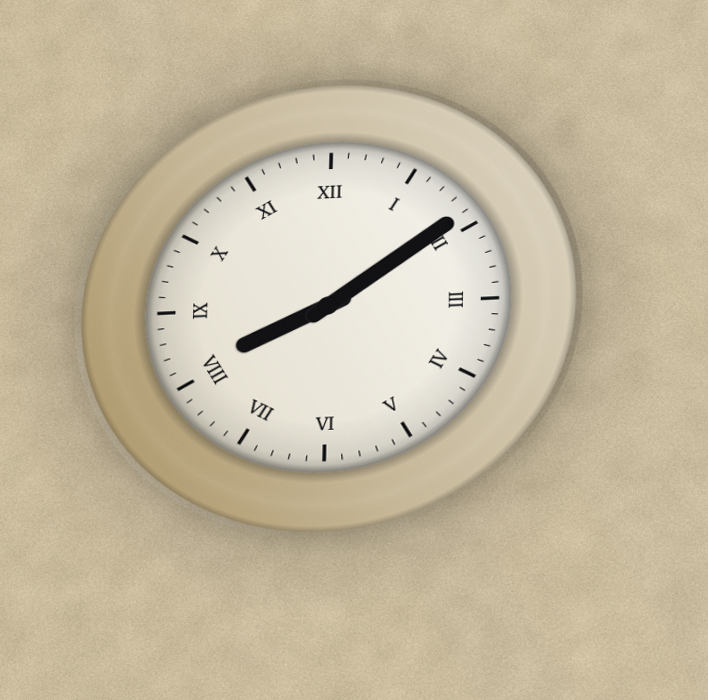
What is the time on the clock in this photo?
8:09
